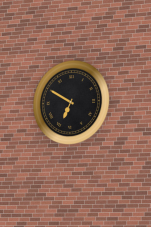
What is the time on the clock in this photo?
6:50
